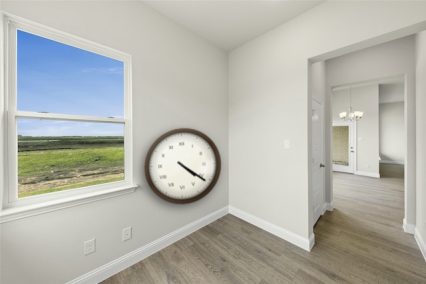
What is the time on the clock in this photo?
4:21
